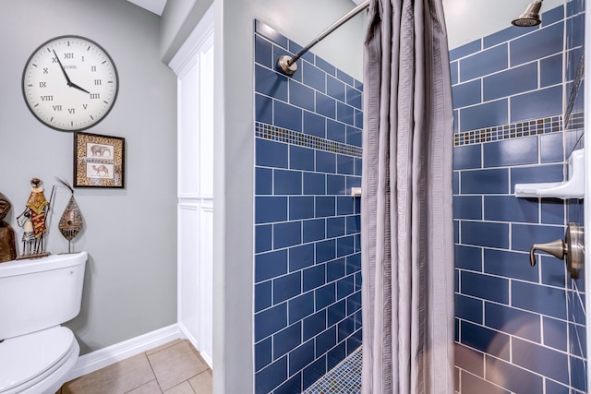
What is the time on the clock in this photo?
3:56
